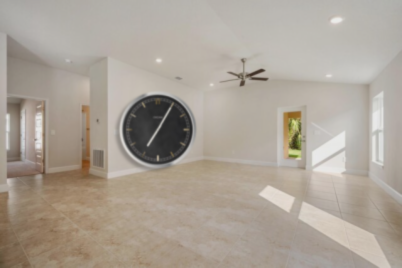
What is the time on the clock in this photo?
7:05
